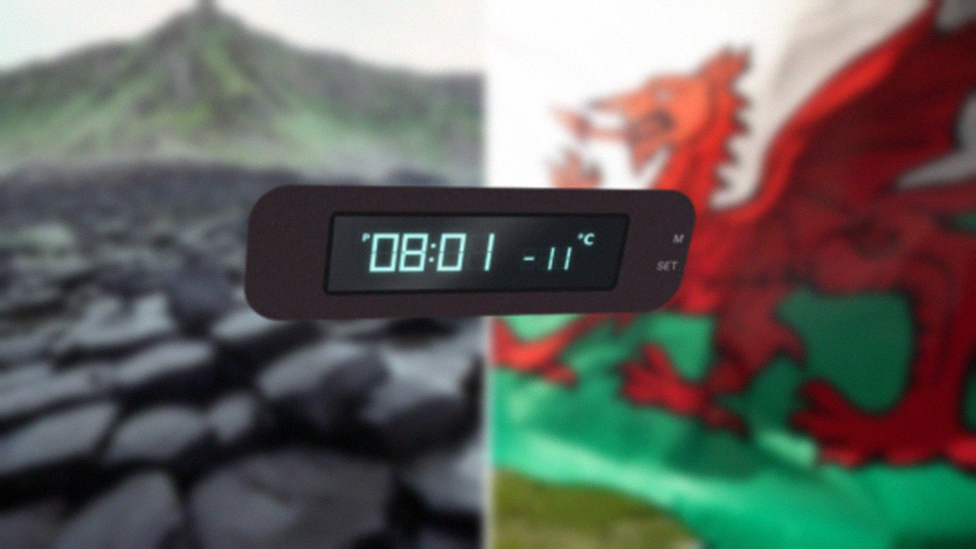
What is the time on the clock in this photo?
8:01
